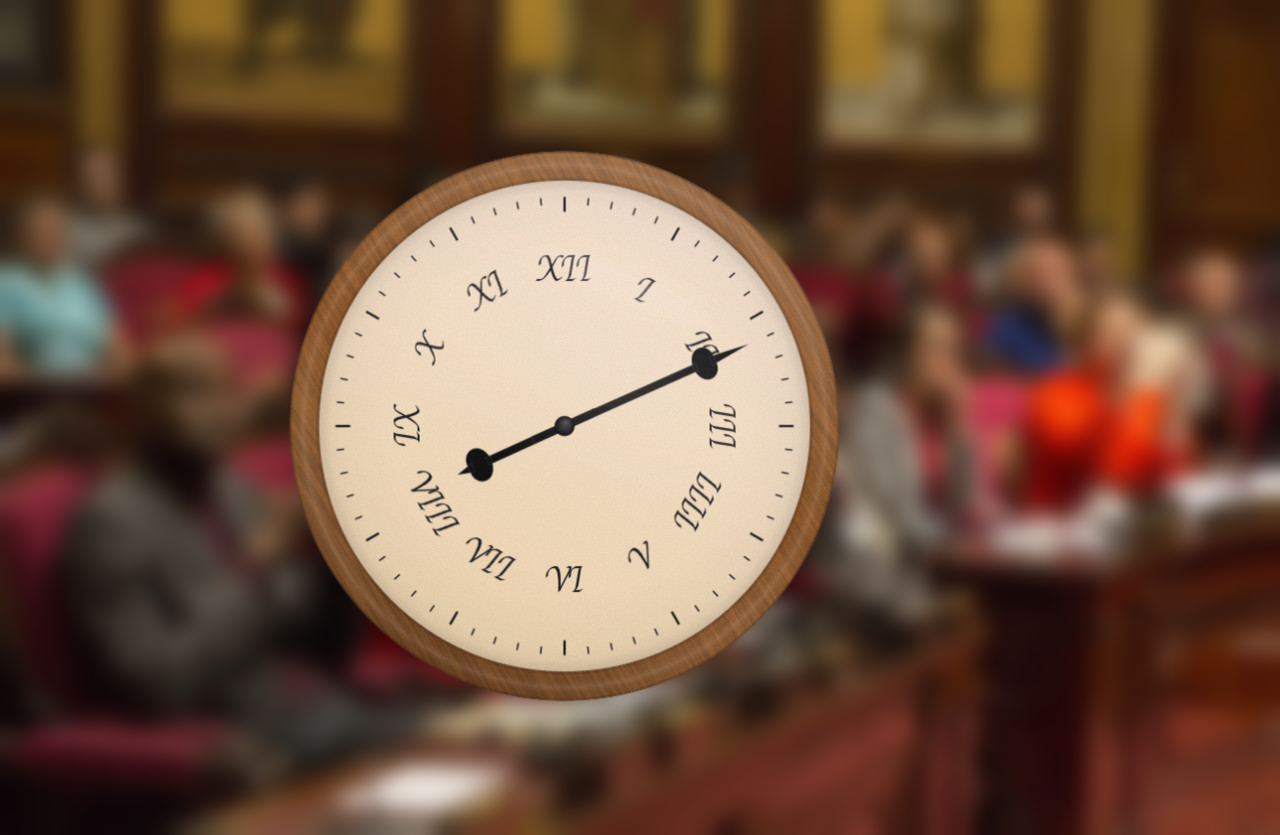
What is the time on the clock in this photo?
8:11
